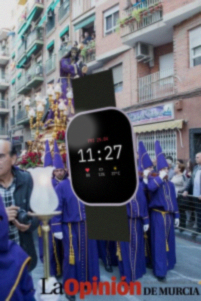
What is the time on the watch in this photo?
11:27
